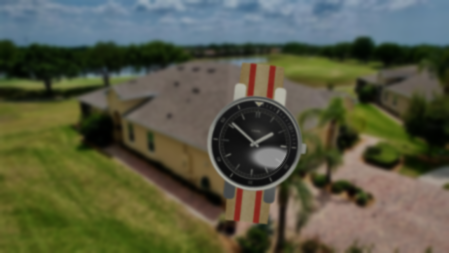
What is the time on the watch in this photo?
1:51
